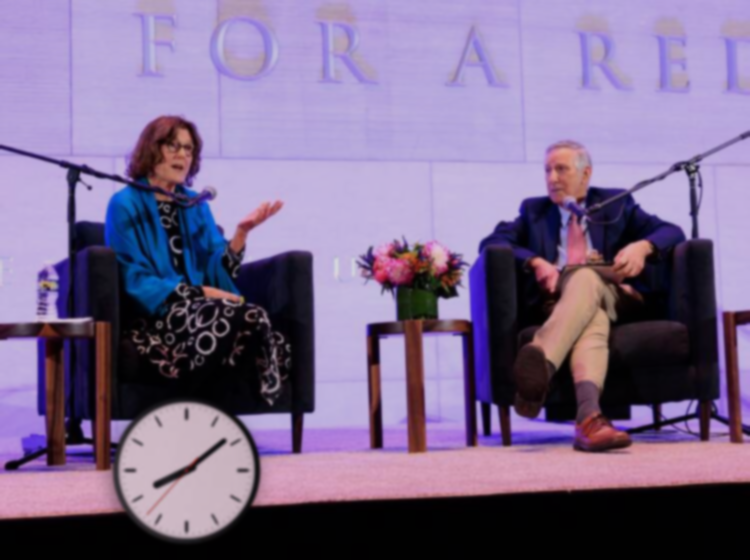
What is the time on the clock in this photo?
8:08:37
